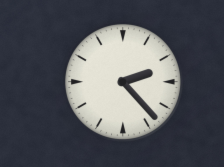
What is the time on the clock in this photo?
2:23
